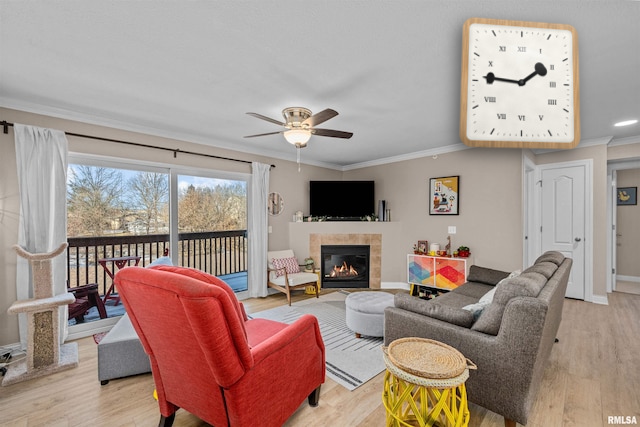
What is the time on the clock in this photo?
1:46
